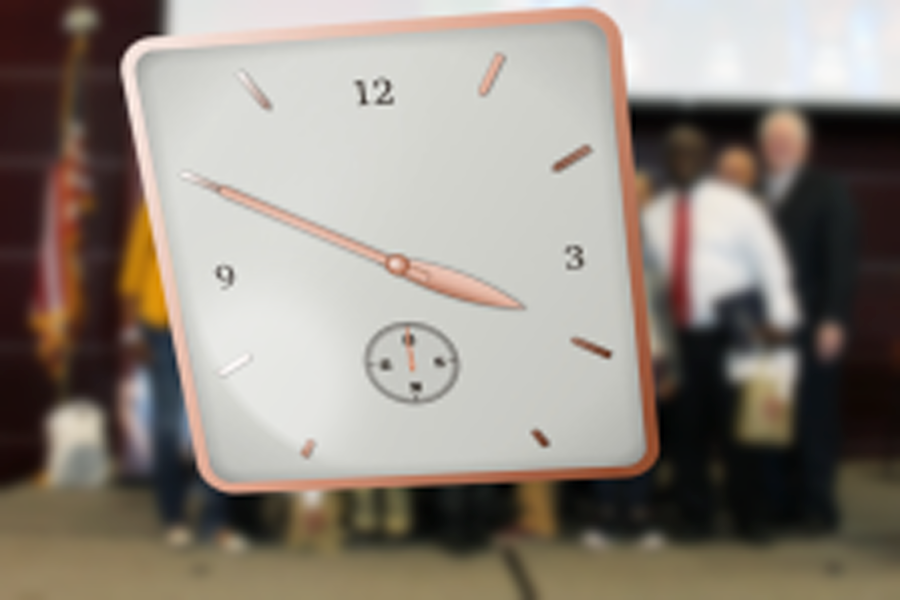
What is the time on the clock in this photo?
3:50
